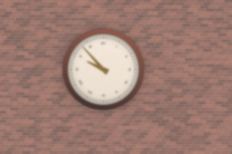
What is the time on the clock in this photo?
9:53
